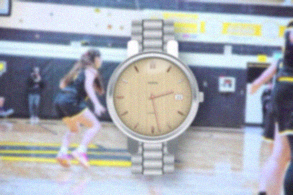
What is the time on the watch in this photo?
2:28
